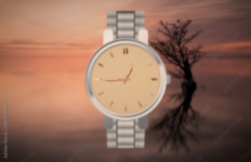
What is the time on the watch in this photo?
12:45
